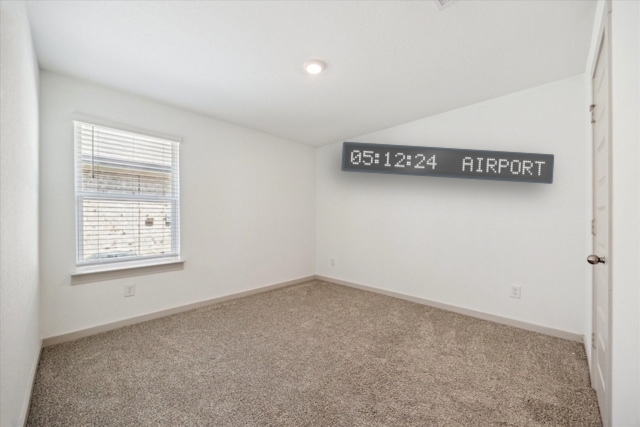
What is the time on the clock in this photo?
5:12:24
